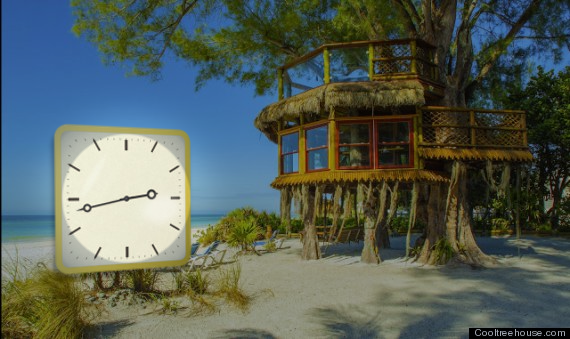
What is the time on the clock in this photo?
2:43
